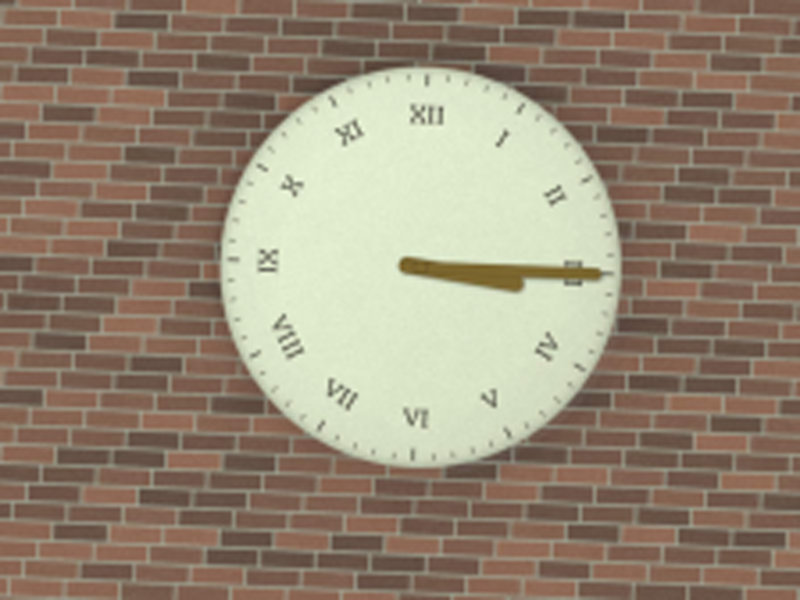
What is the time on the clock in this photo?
3:15
